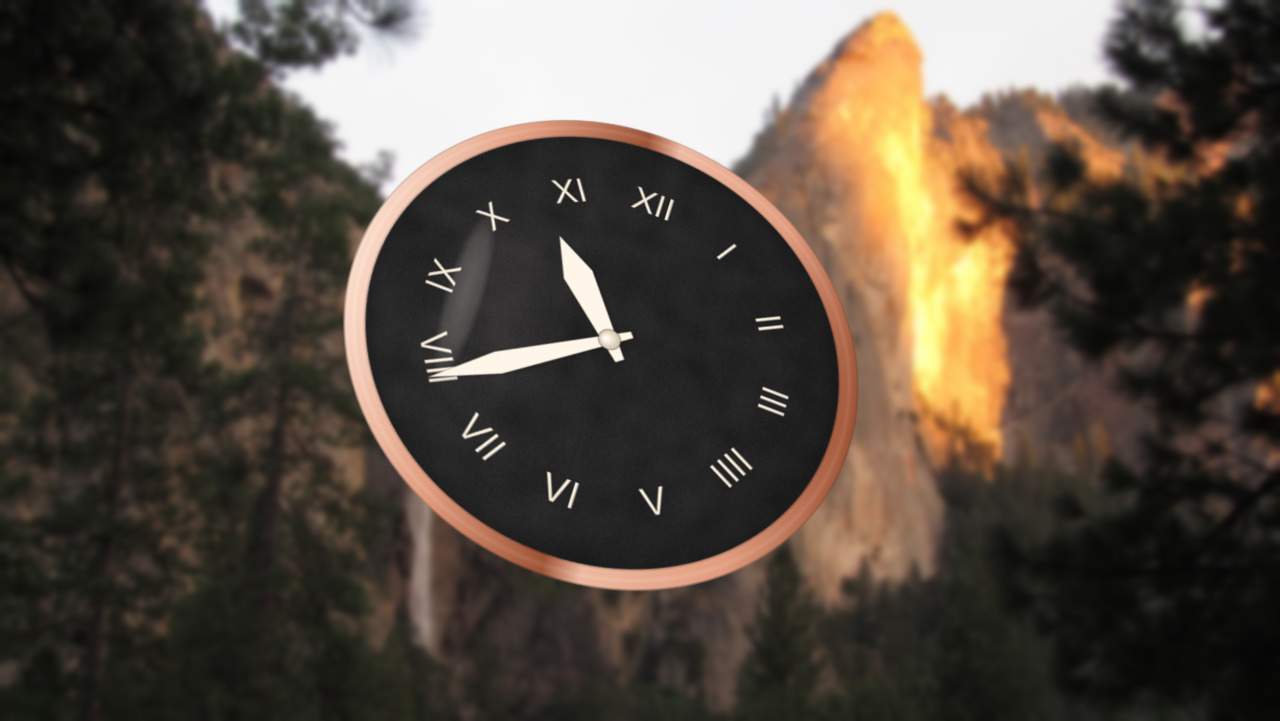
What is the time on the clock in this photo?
10:39
